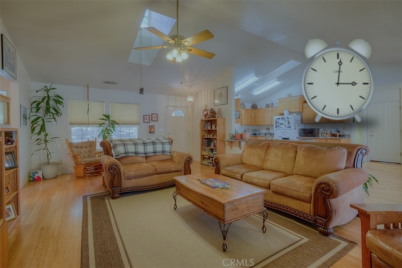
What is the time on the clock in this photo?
3:01
